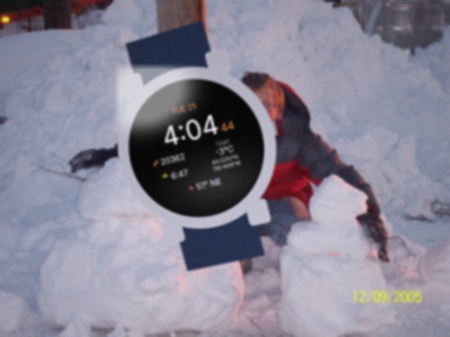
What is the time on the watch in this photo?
4:04
